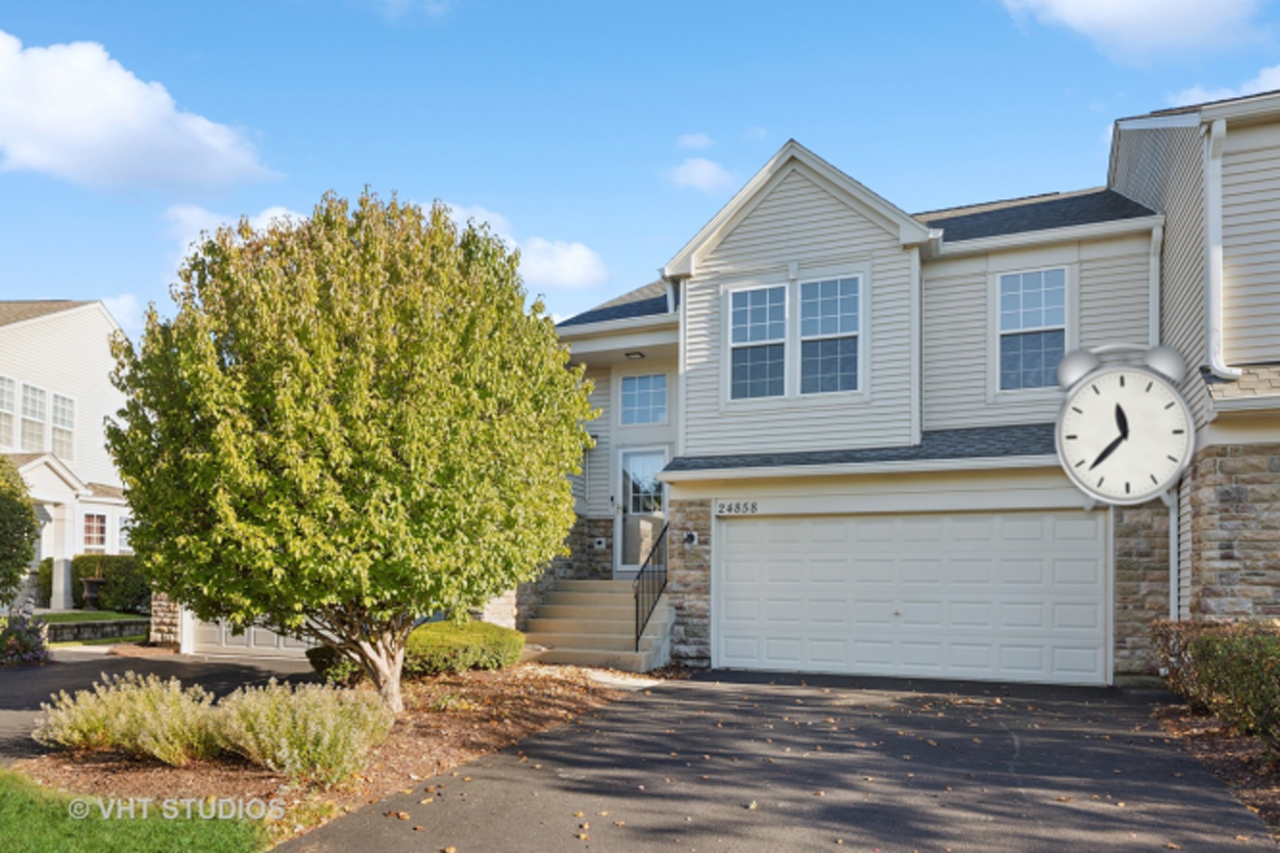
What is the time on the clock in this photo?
11:38
